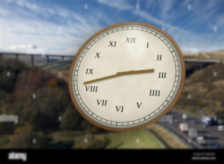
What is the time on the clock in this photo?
2:42
